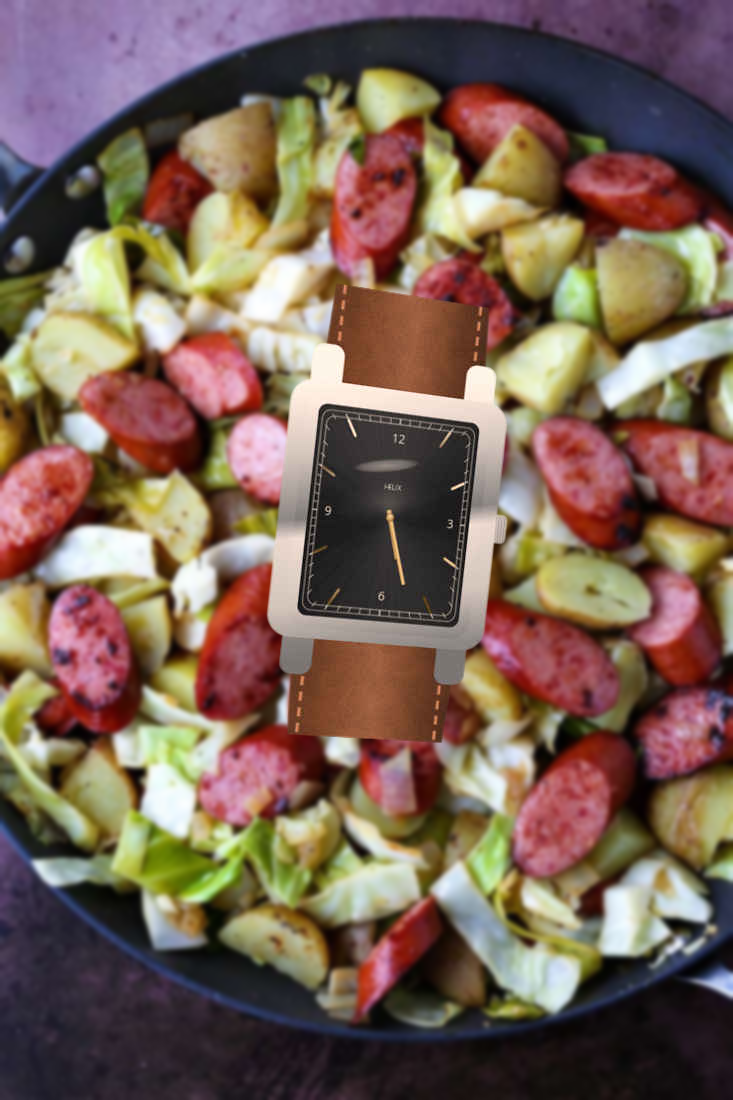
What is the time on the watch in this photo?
5:27
